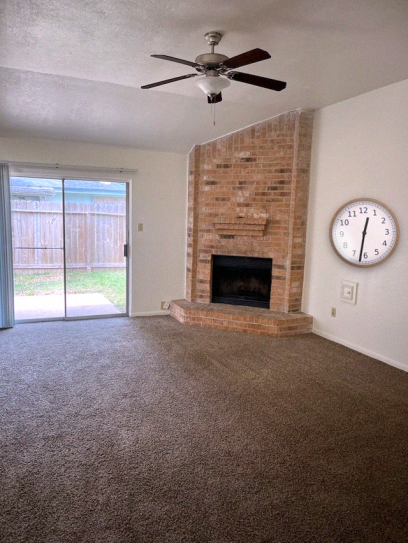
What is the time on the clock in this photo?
12:32
